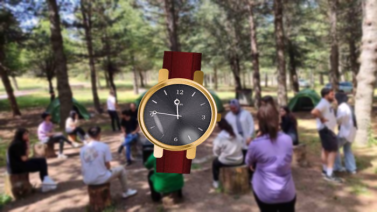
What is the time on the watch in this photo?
11:46
